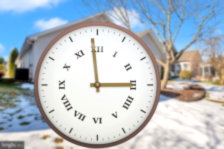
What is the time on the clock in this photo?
2:59
